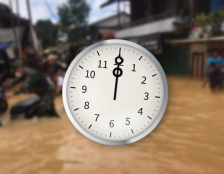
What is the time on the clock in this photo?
12:00
